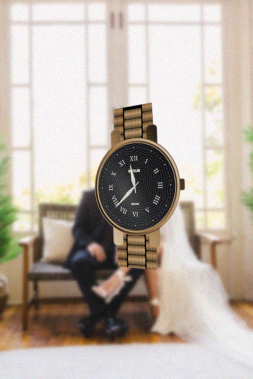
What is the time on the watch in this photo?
11:38
